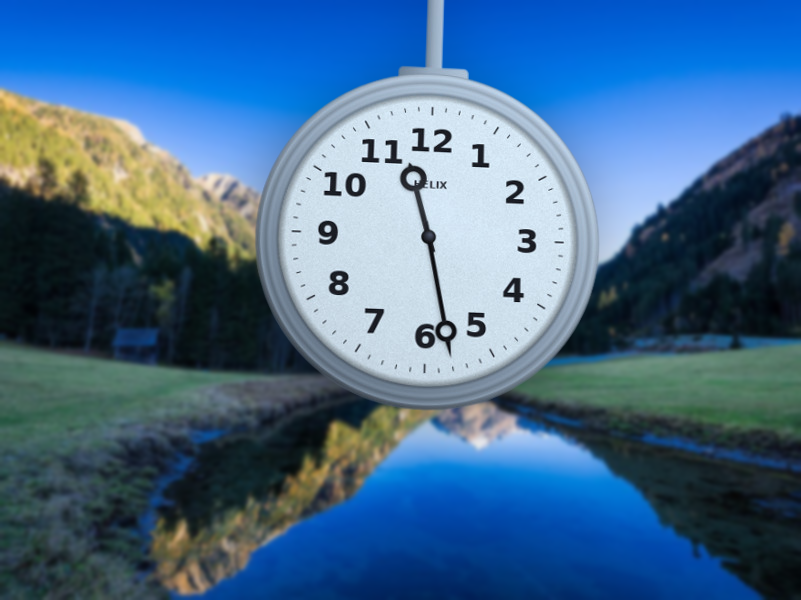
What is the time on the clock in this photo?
11:28
